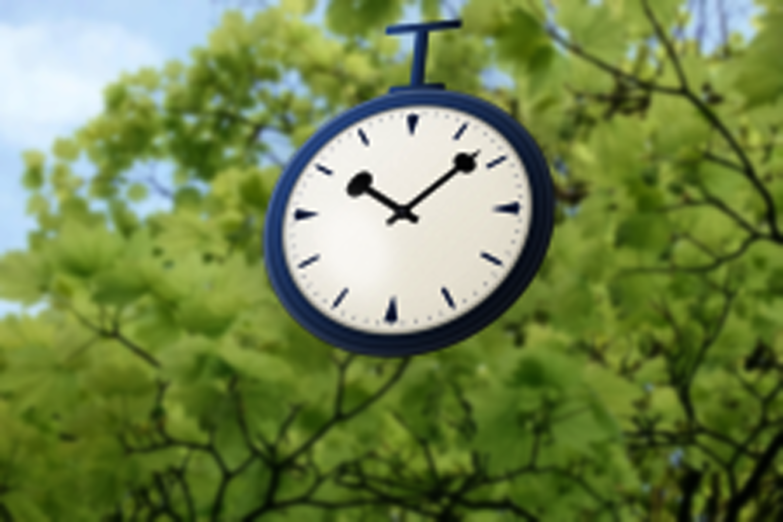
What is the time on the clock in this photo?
10:08
